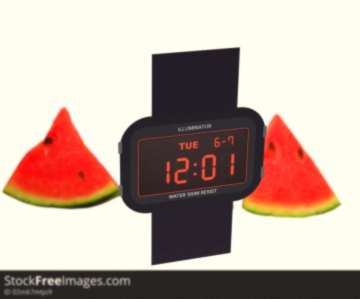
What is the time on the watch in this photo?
12:01
